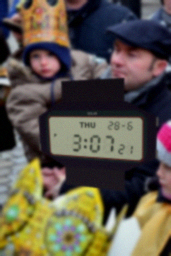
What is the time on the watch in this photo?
3:07
